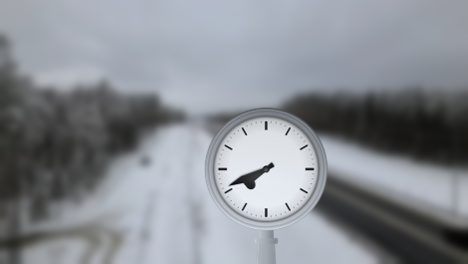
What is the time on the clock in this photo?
7:41
